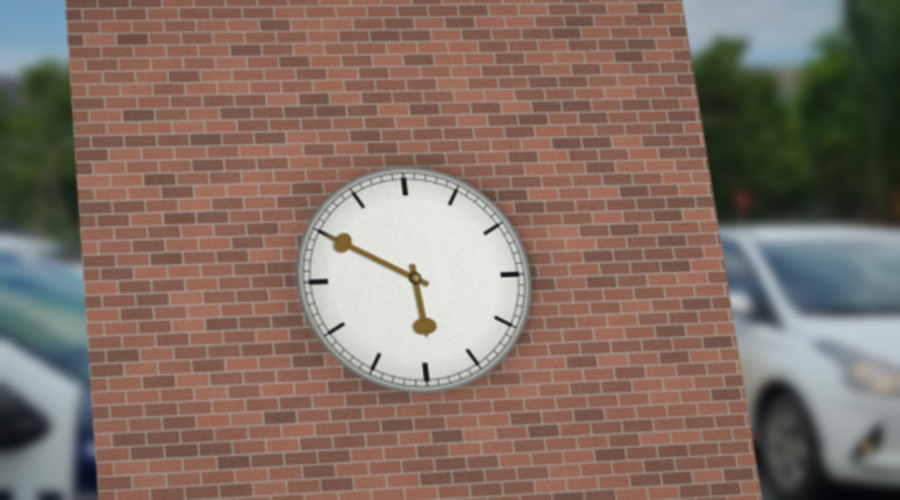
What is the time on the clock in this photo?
5:50
